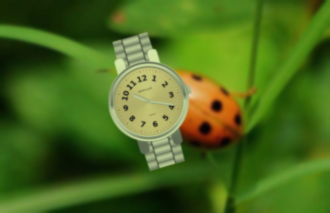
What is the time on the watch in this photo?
10:19
